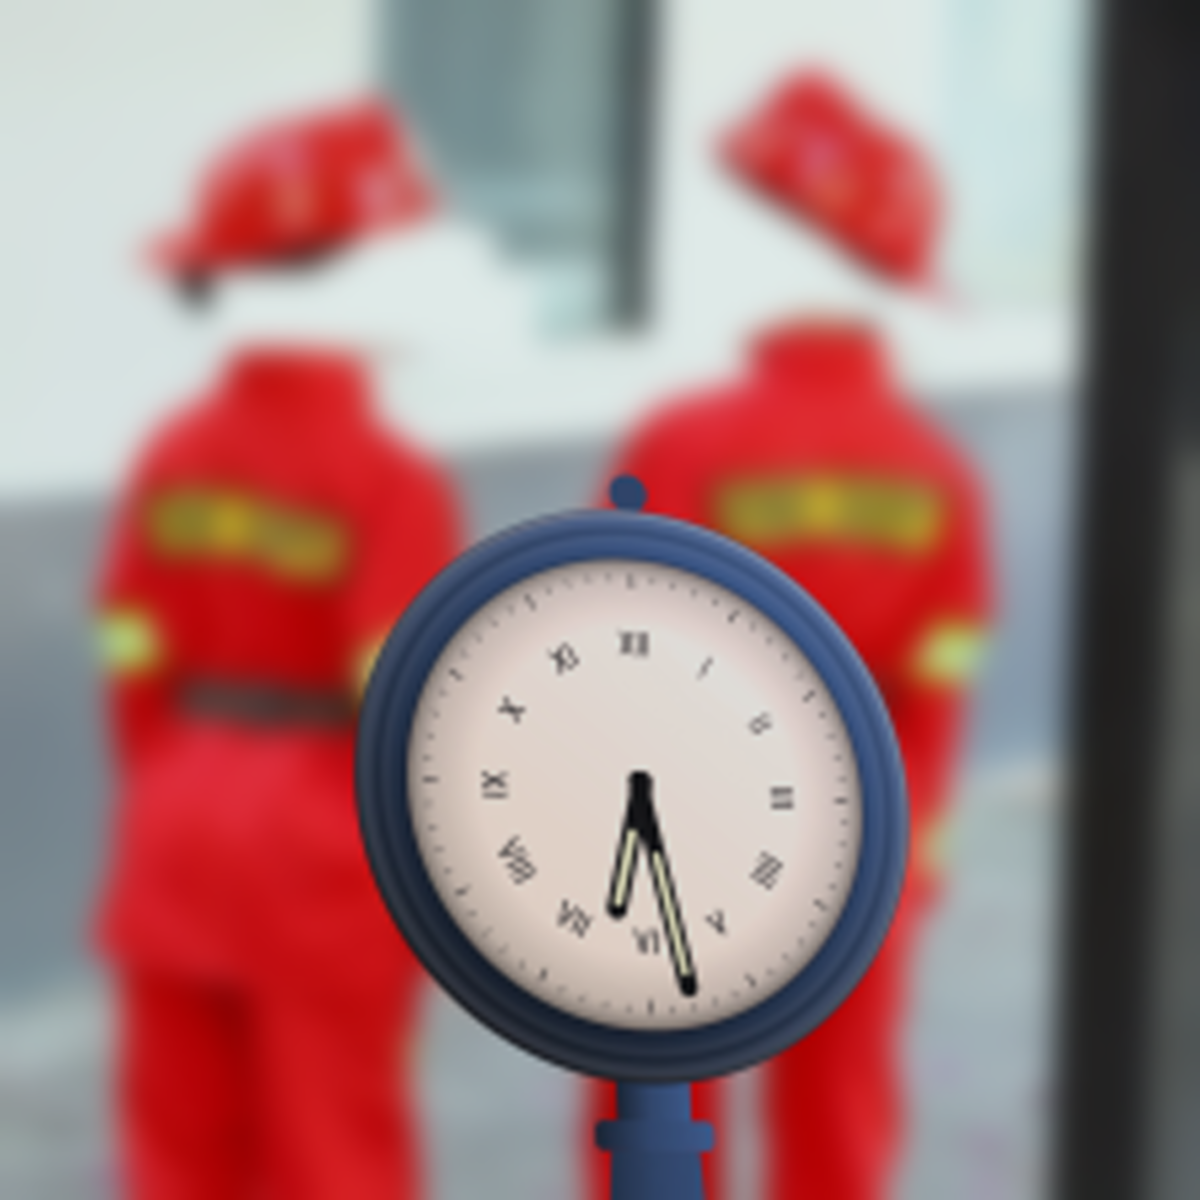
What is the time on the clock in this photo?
6:28
